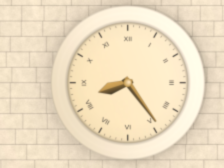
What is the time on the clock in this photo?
8:24
